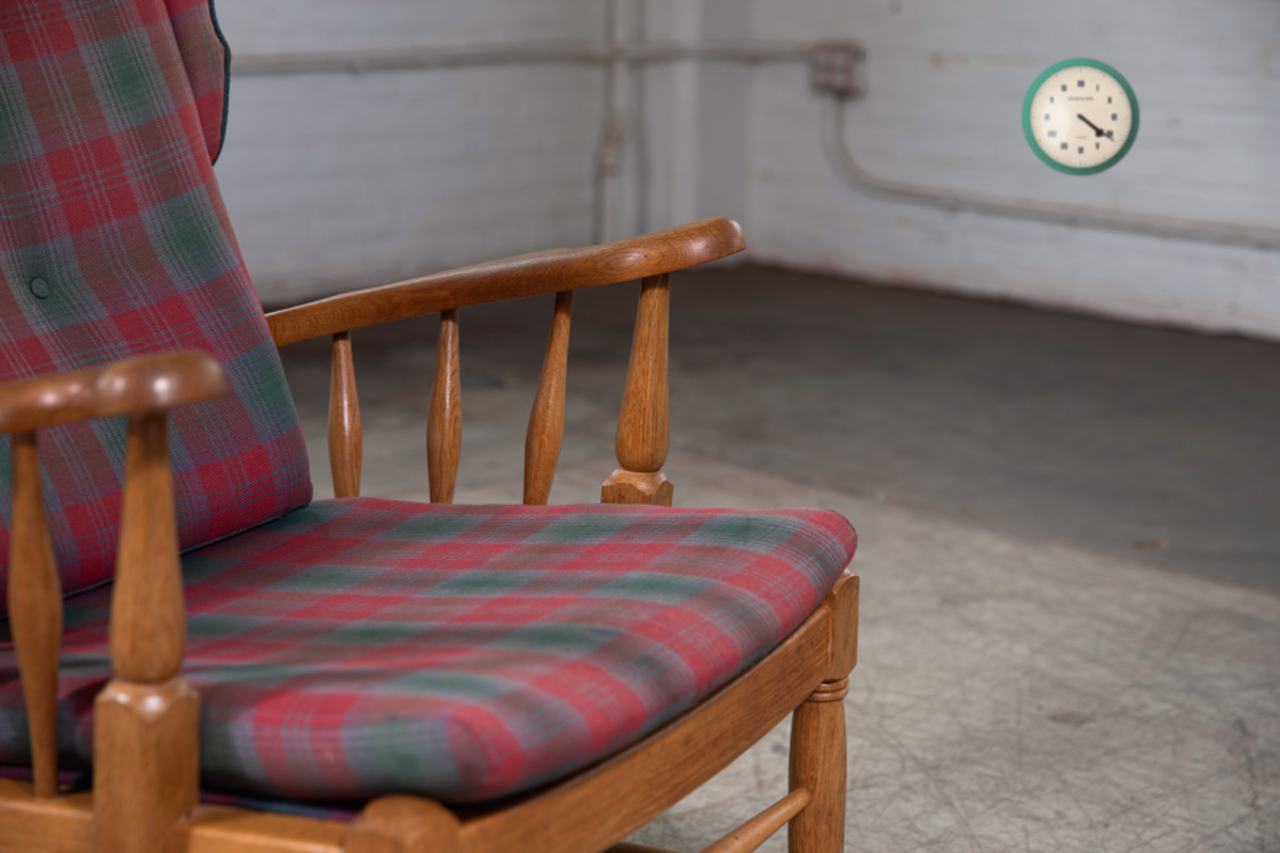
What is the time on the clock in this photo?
4:21
